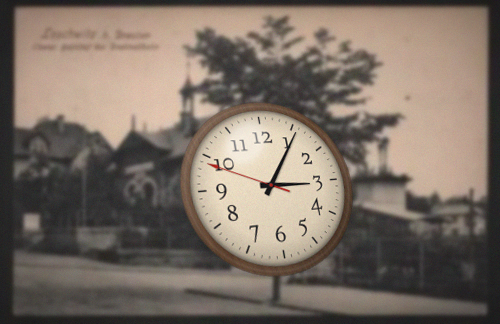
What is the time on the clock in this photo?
3:05:49
